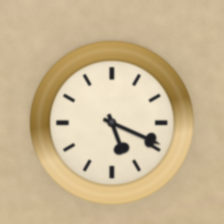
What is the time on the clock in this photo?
5:19
